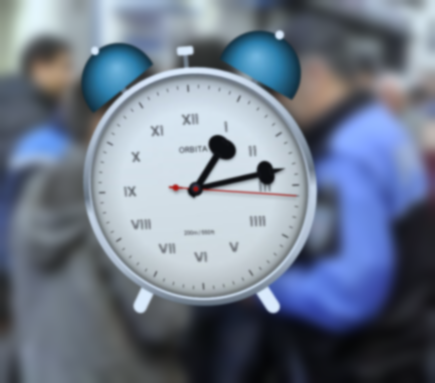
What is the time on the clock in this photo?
1:13:16
